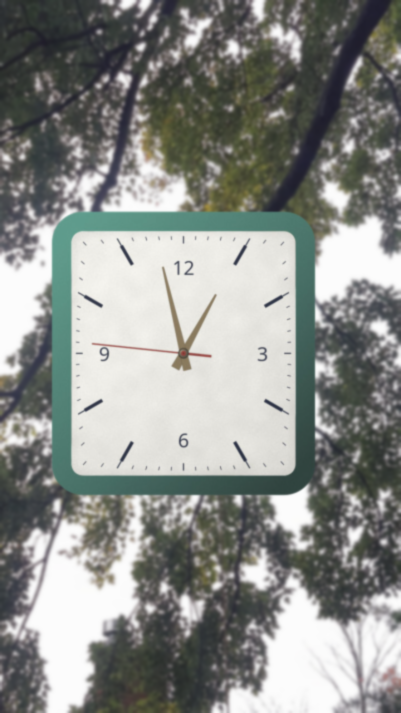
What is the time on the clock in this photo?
12:57:46
